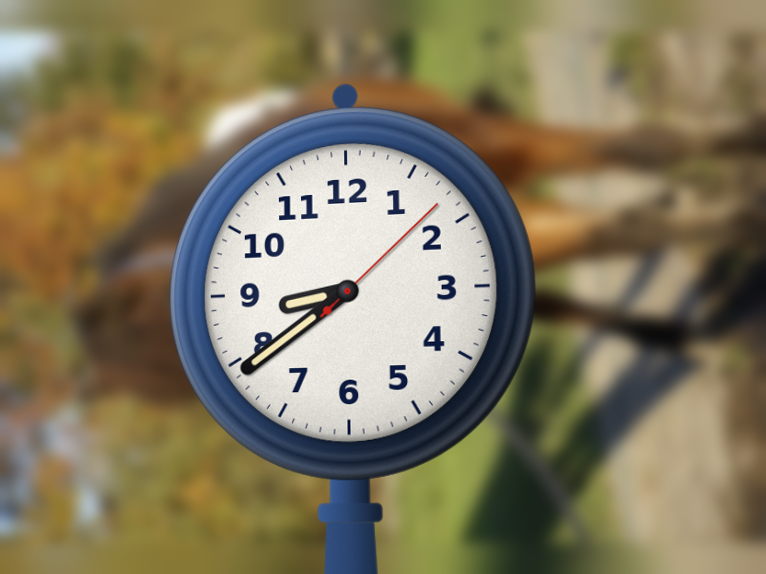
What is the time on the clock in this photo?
8:39:08
